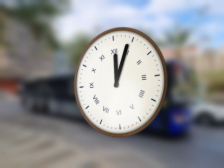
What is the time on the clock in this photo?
12:04
